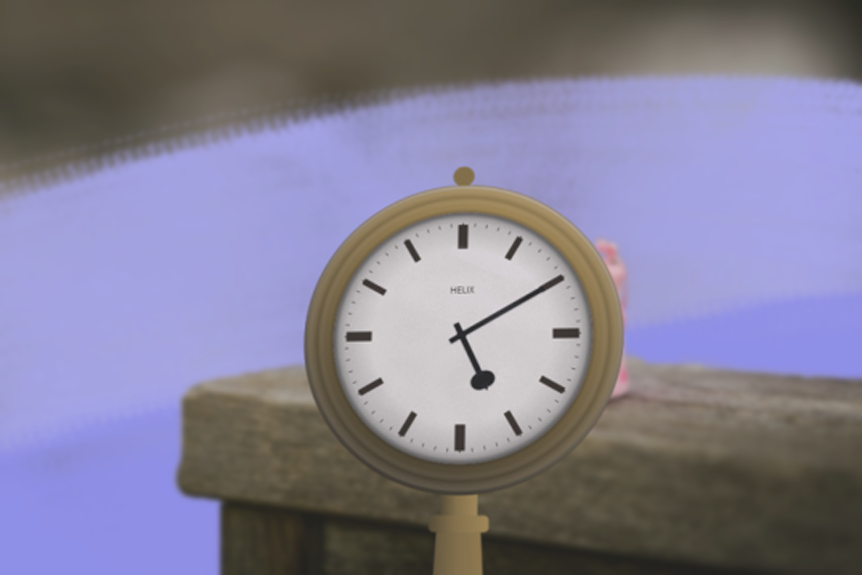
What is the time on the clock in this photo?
5:10
